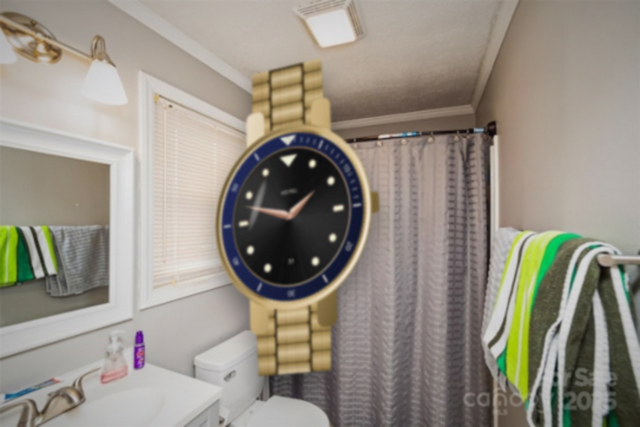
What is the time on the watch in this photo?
1:48
